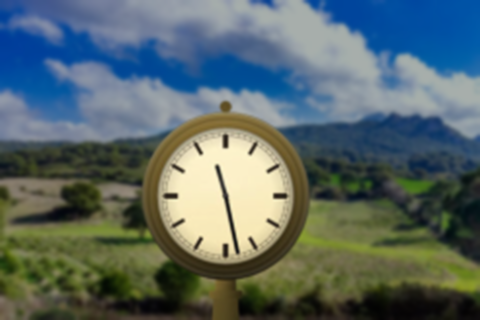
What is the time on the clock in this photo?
11:28
